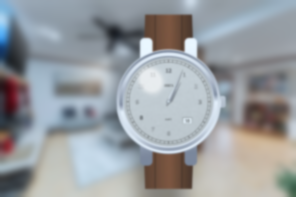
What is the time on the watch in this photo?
1:04
